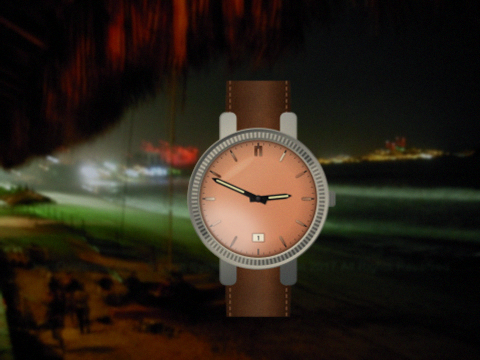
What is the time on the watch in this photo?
2:49
